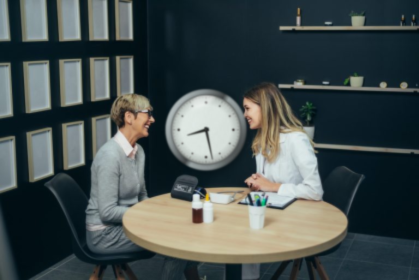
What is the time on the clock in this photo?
8:28
